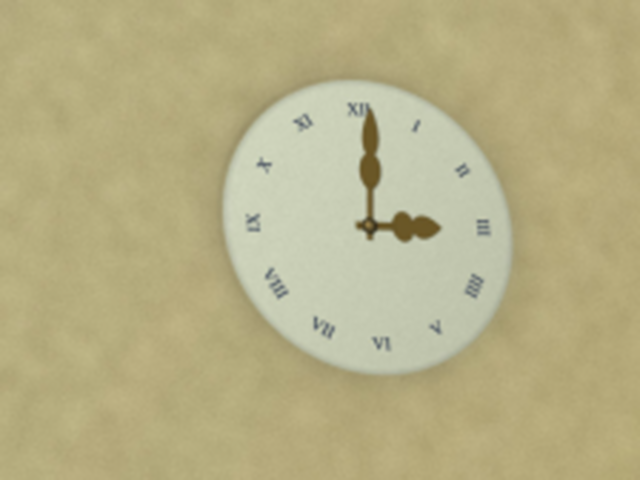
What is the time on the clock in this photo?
3:01
